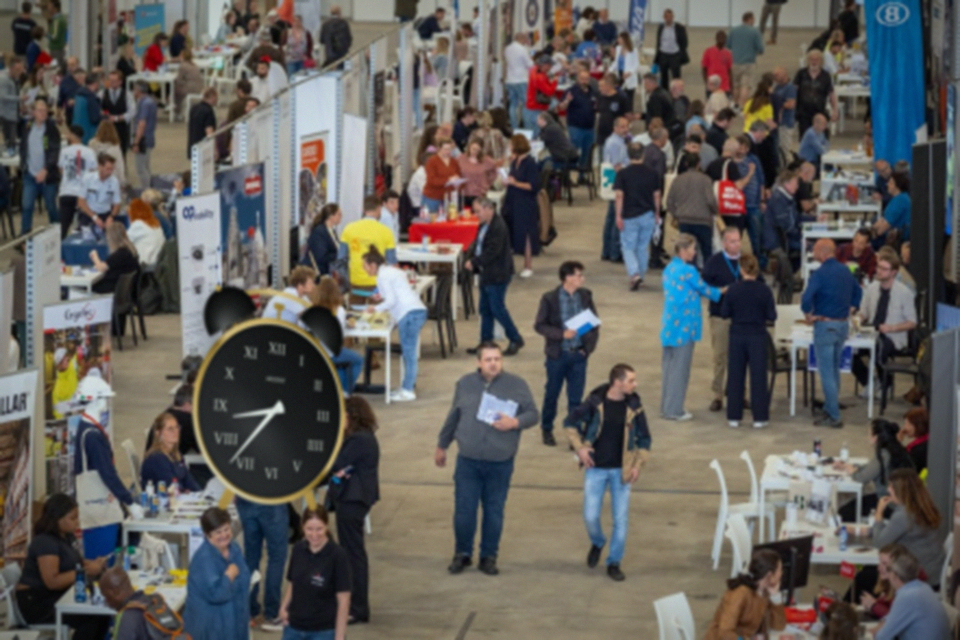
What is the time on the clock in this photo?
8:37
